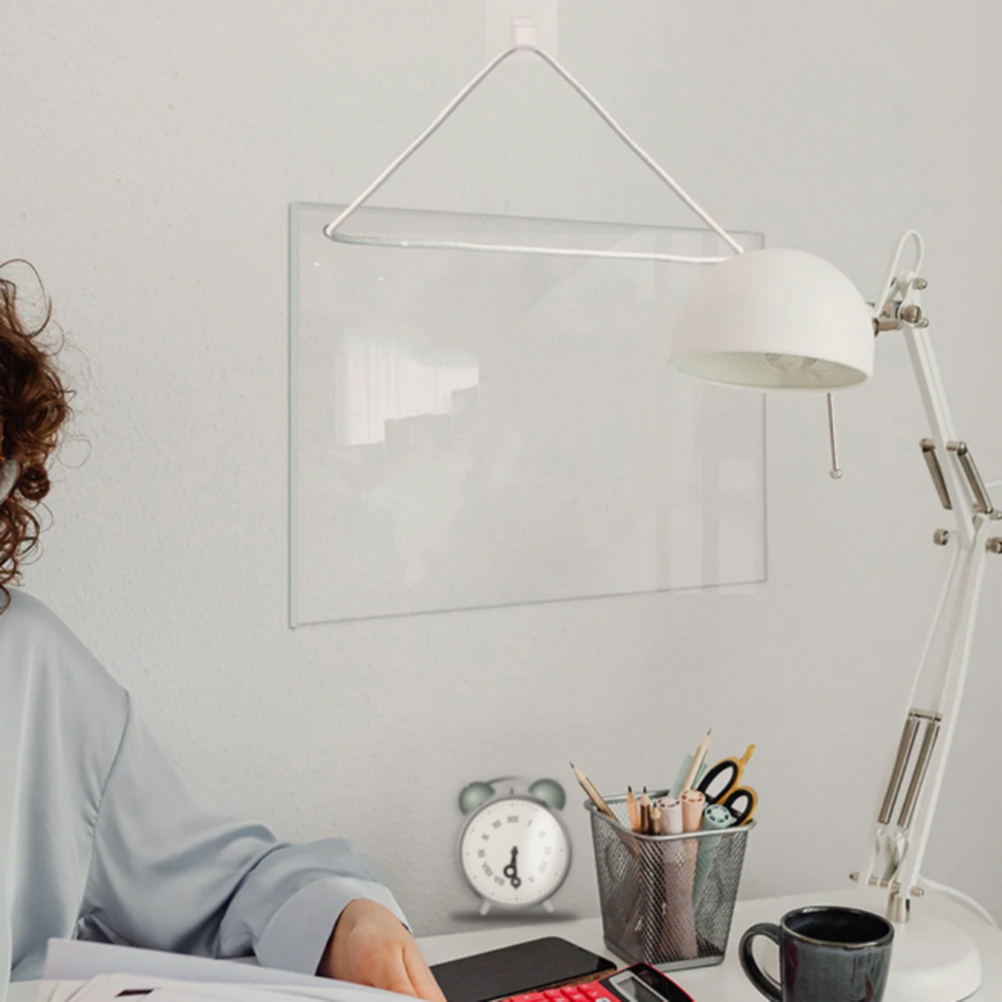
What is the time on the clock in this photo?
6:30
